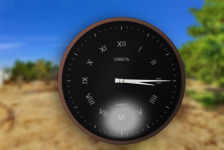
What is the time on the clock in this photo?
3:15
